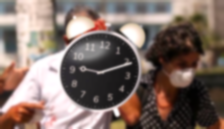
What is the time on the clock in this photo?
9:11
